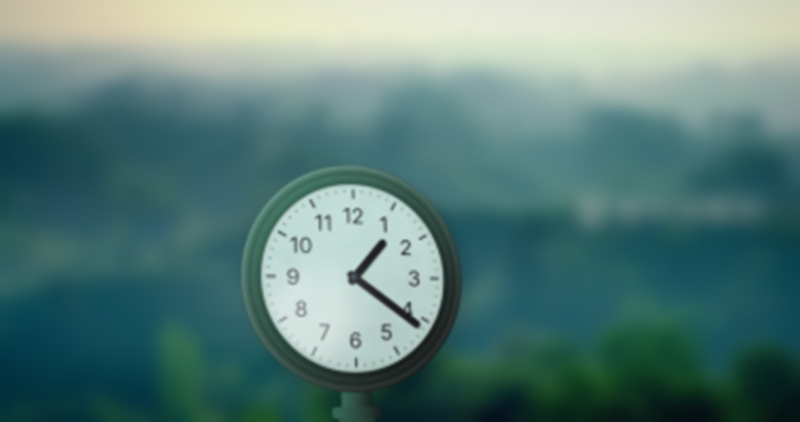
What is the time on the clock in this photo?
1:21
